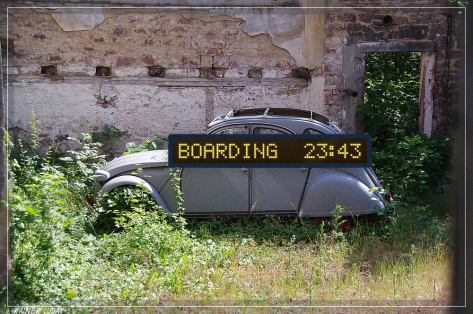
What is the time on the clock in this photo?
23:43
